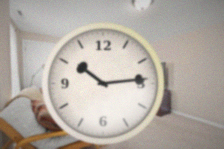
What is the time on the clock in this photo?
10:14
